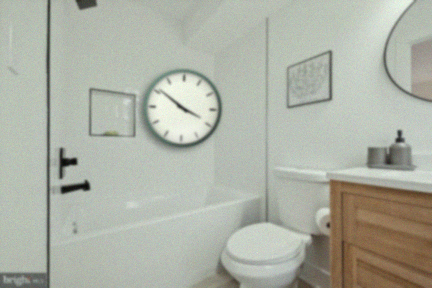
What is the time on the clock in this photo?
3:51
